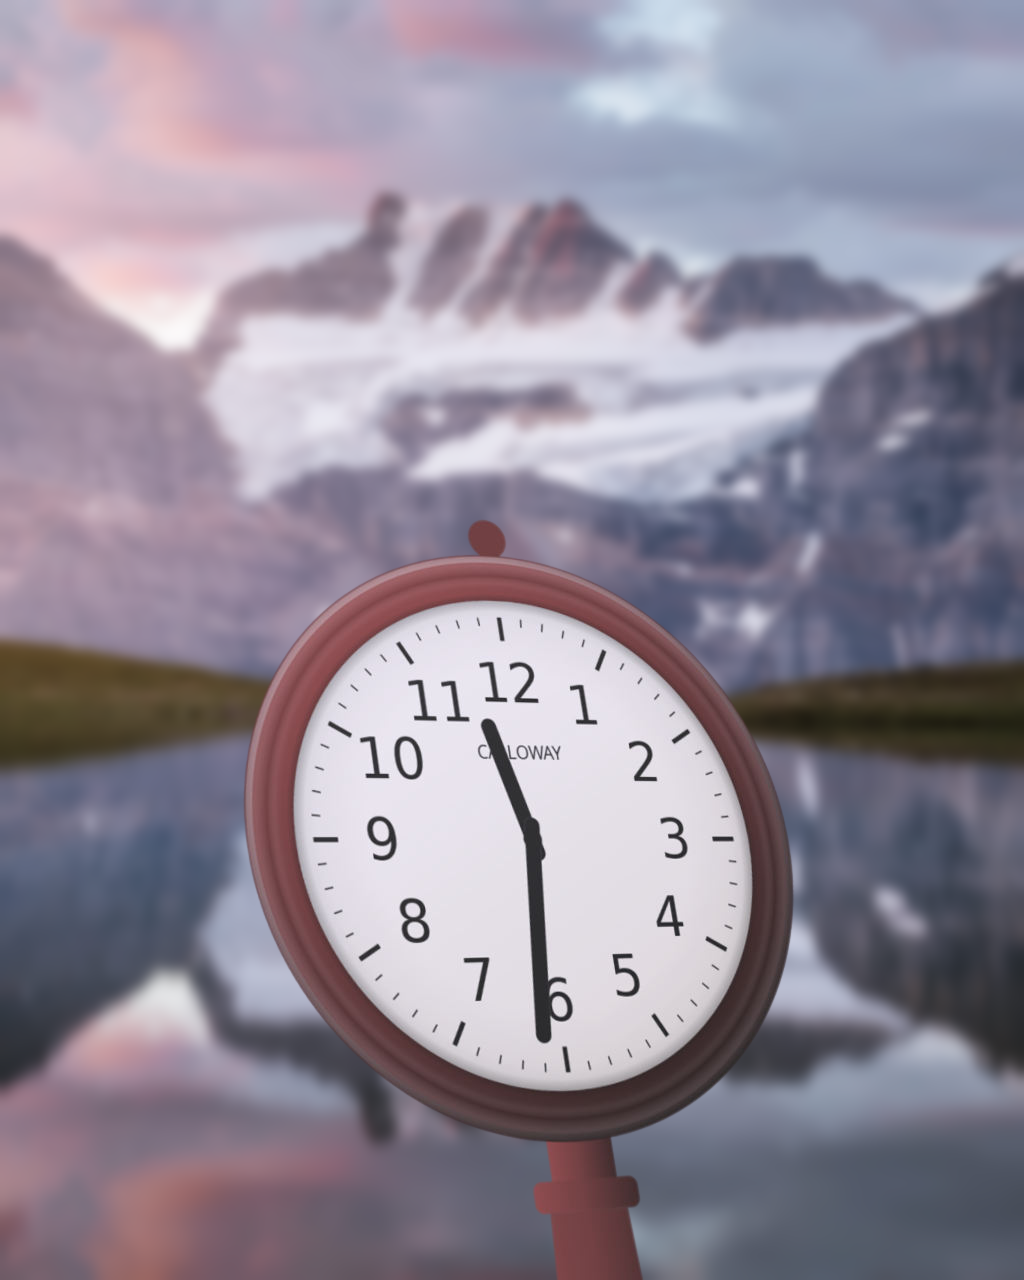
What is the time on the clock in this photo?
11:31
